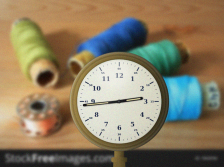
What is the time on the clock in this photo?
2:44
